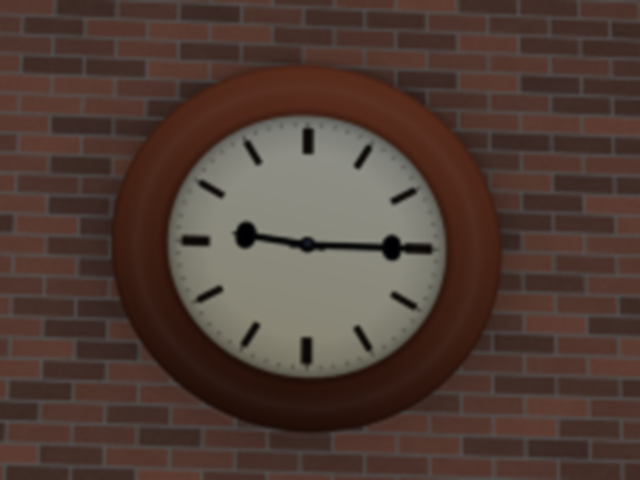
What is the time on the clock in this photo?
9:15
